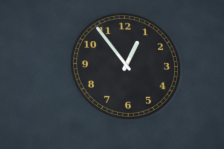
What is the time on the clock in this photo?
12:54
